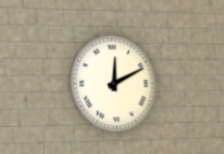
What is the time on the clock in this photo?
12:11
